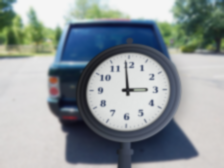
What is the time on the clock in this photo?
2:59
